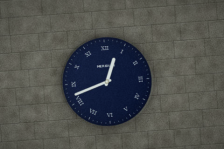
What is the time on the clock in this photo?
12:42
